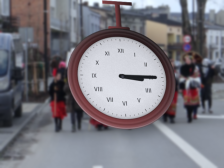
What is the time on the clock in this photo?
3:15
